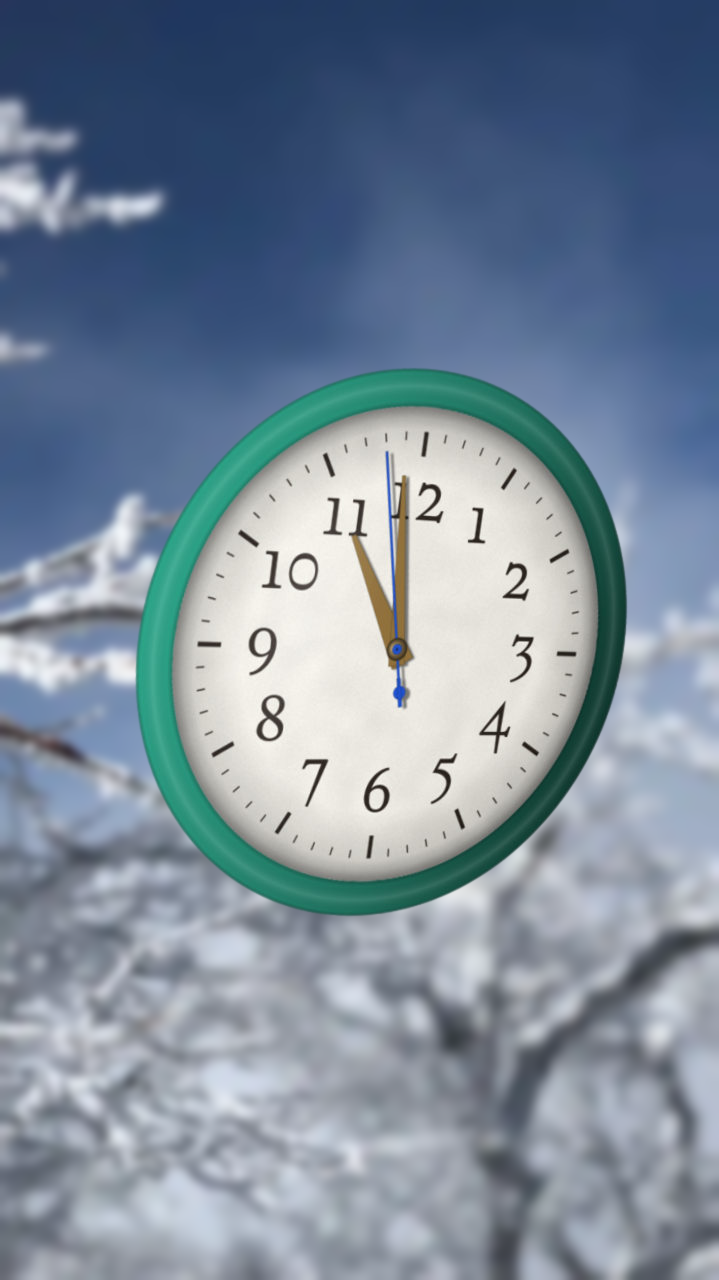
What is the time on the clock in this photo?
10:58:58
